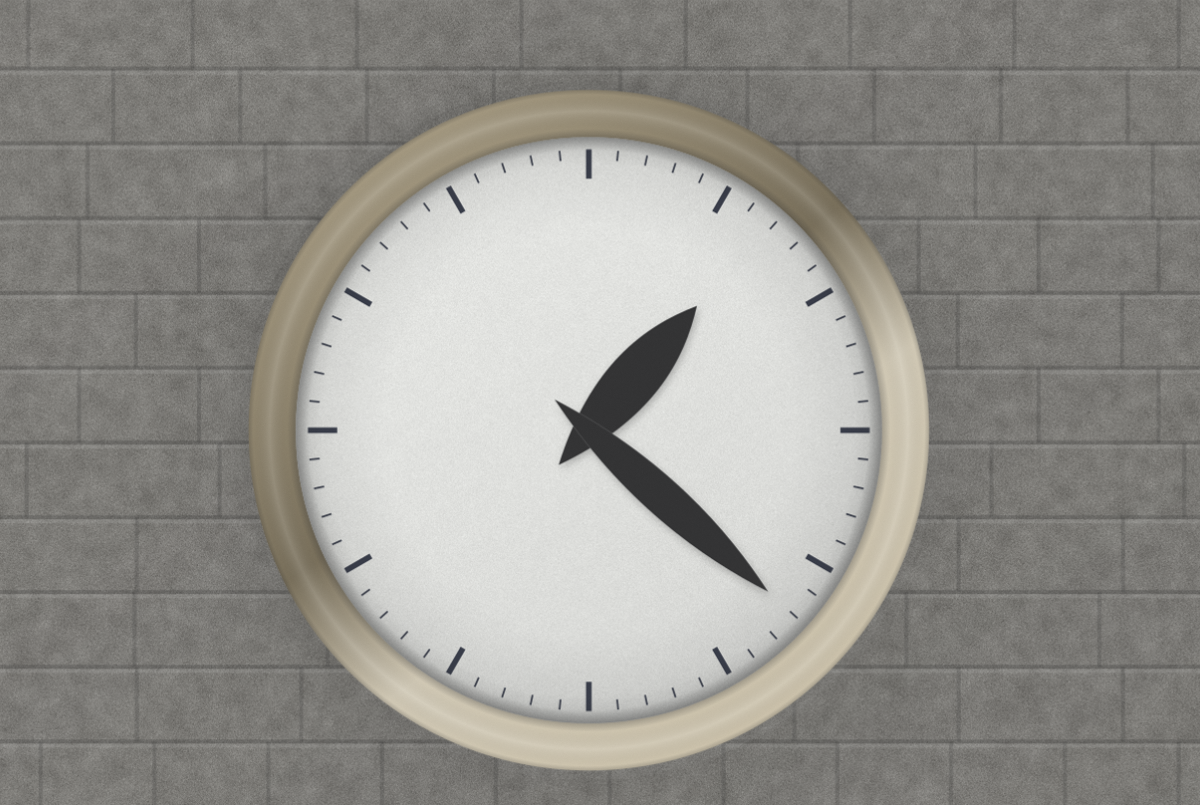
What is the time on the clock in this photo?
1:22
